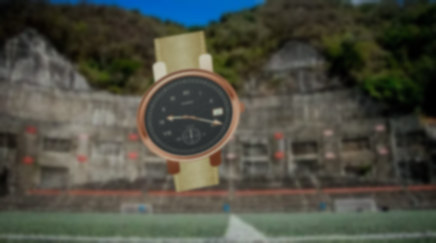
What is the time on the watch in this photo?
9:19
